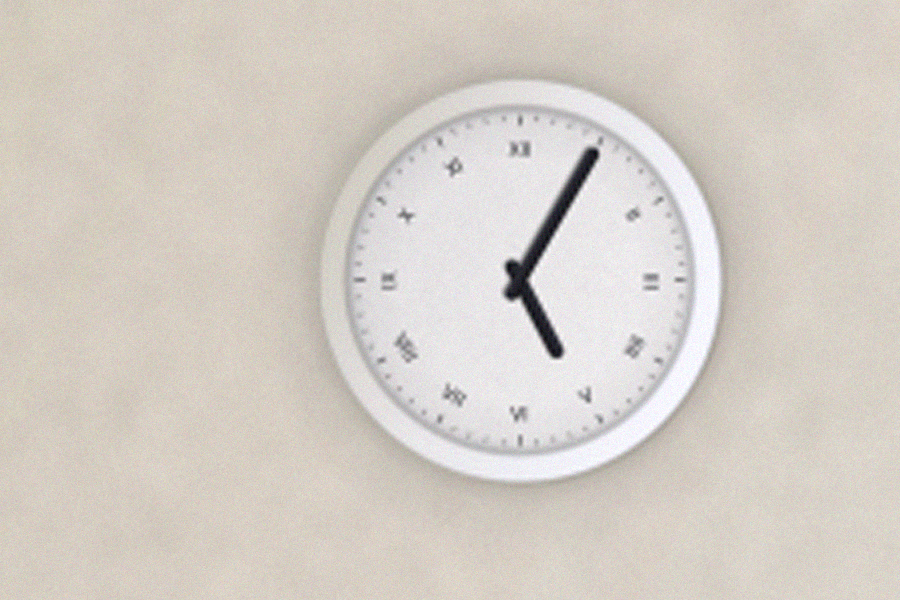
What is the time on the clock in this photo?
5:05
